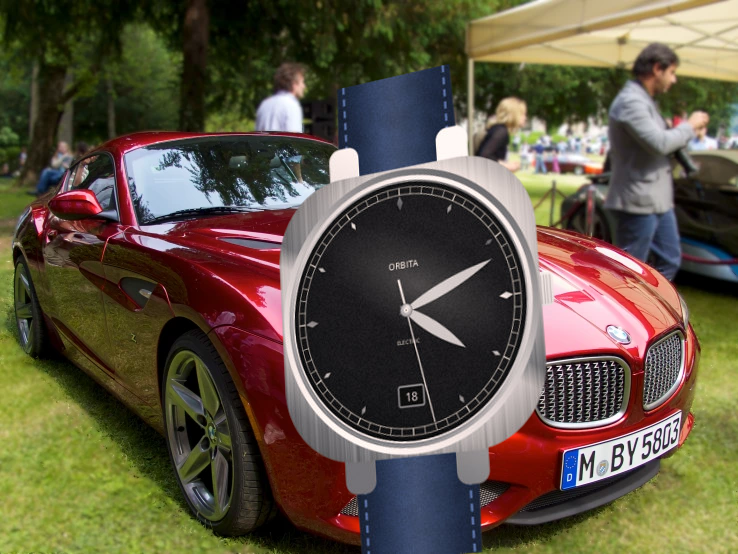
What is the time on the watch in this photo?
4:11:28
